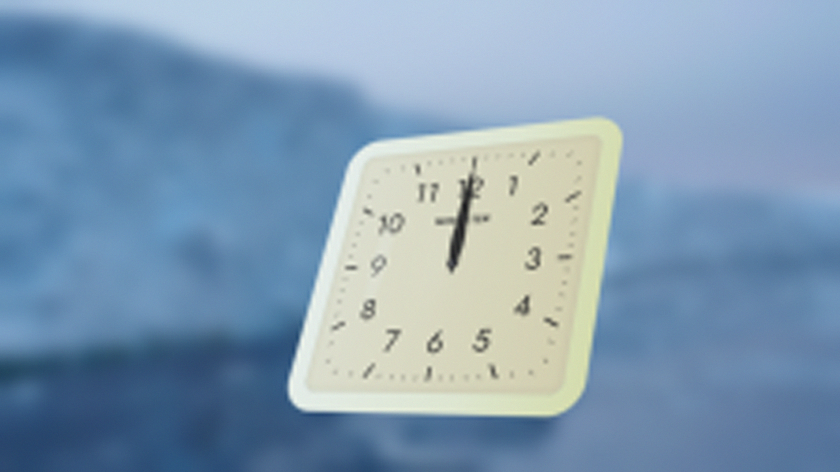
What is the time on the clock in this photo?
12:00
